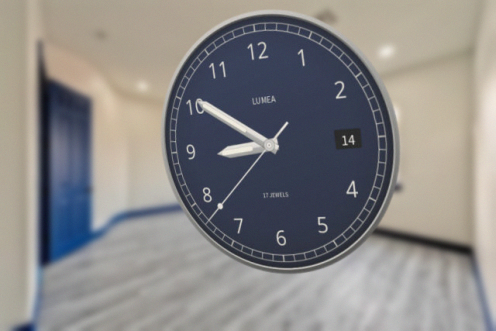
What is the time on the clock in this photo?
8:50:38
